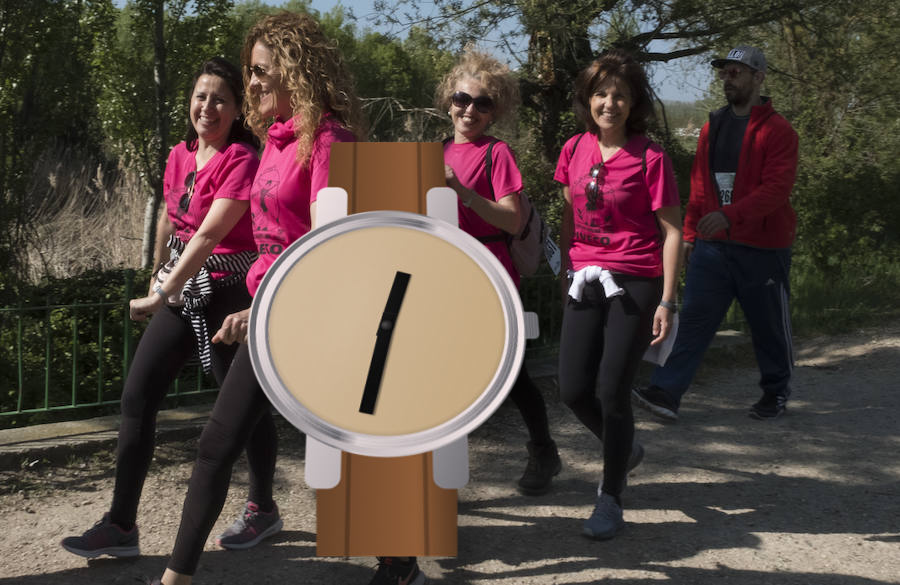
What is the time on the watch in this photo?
12:32
